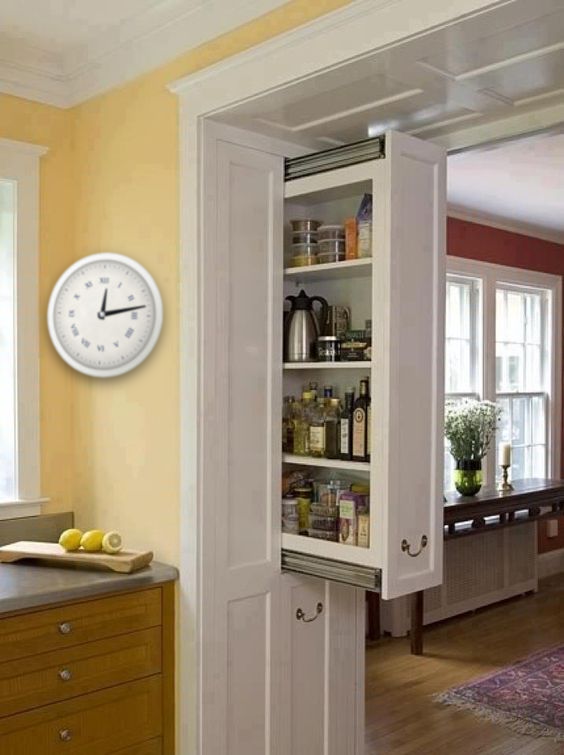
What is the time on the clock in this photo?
12:13
